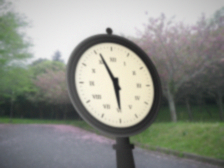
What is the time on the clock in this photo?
5:56
